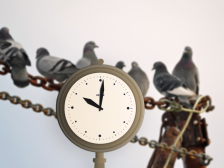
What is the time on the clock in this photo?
10:01
